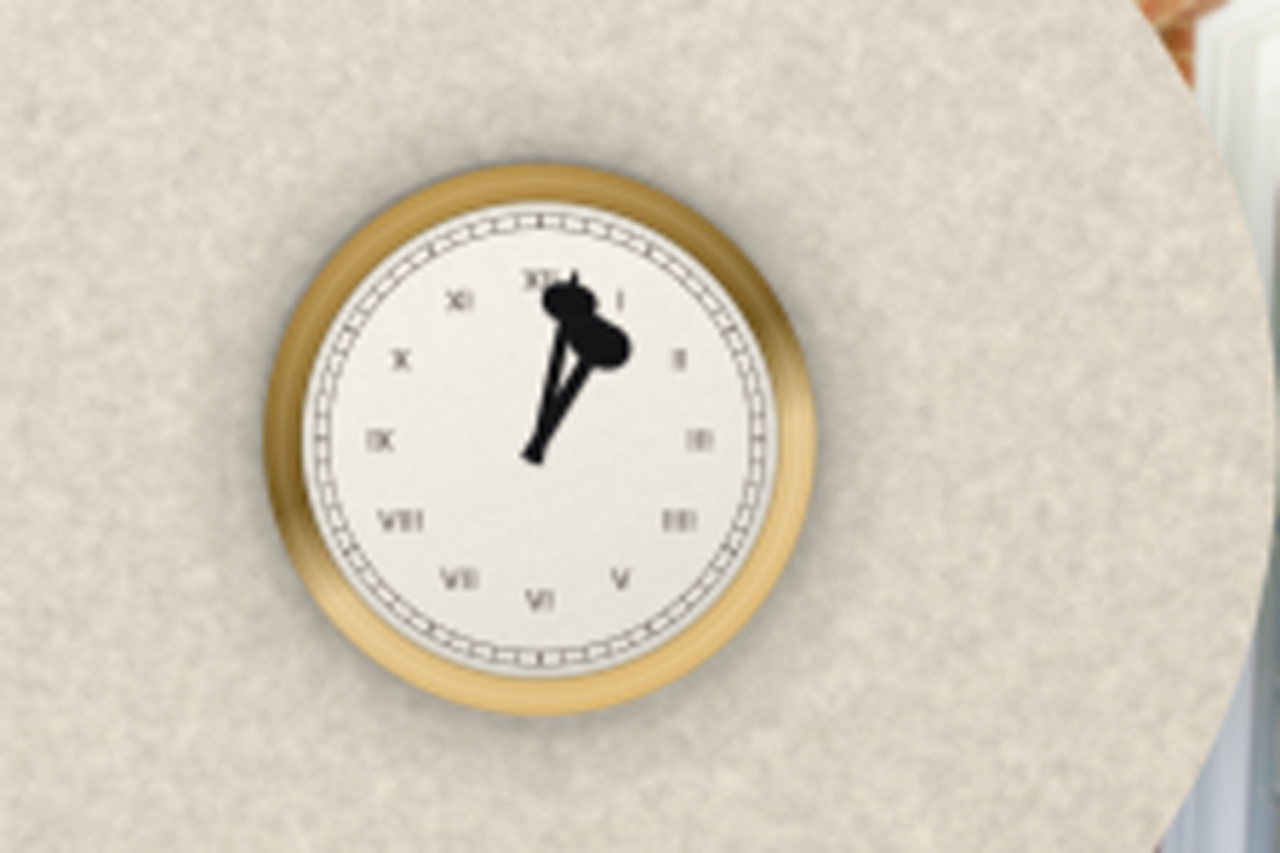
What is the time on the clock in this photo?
1:02
